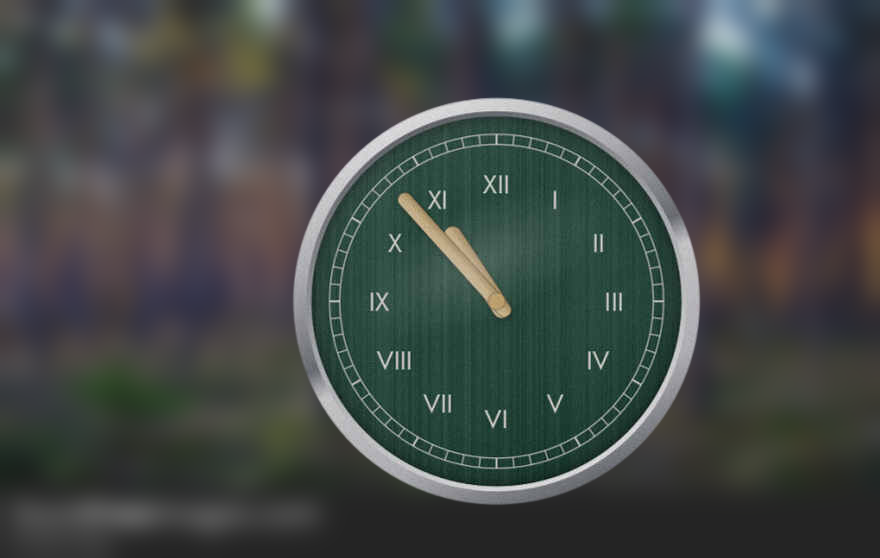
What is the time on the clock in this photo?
10:53
